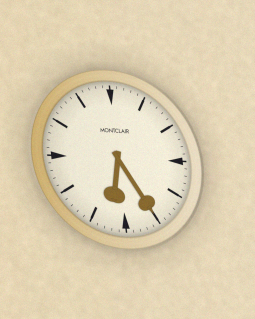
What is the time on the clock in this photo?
6:25
